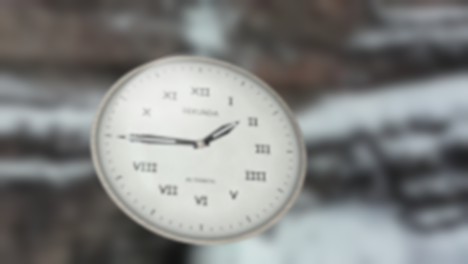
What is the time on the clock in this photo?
1:45
